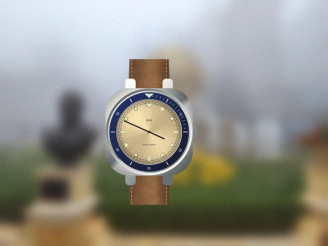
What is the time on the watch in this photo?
3:49
